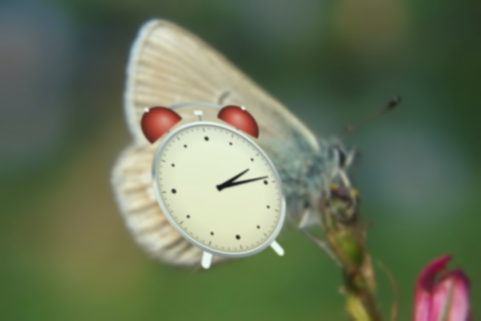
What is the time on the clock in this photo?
2:14
